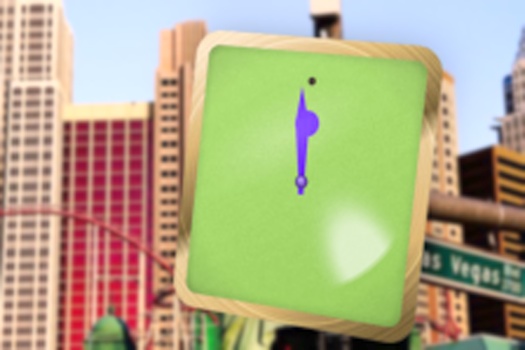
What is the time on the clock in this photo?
11:59
